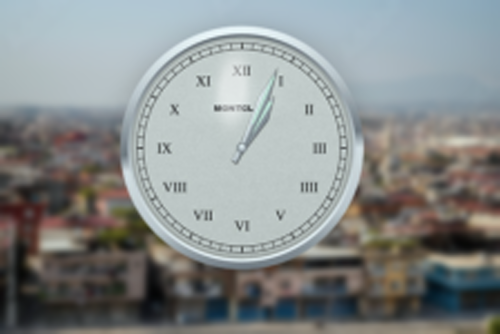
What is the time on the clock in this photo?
1:04
